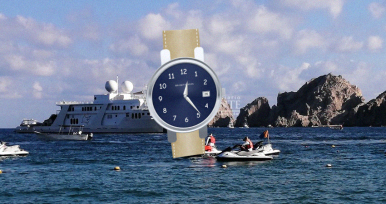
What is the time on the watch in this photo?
12:24
